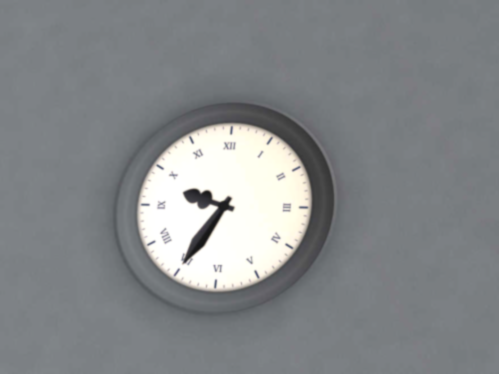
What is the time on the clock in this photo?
9:35
